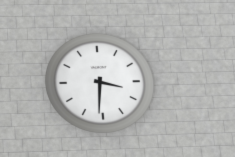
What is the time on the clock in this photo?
3:31
